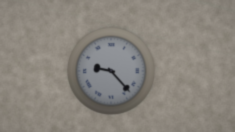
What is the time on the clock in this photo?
9:23
